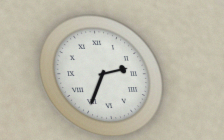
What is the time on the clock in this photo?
2:35
